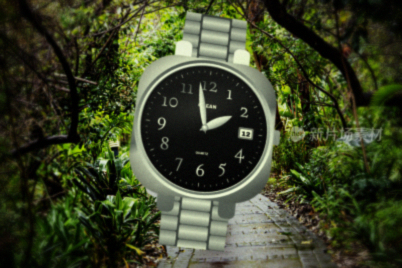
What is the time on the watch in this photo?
1:58
